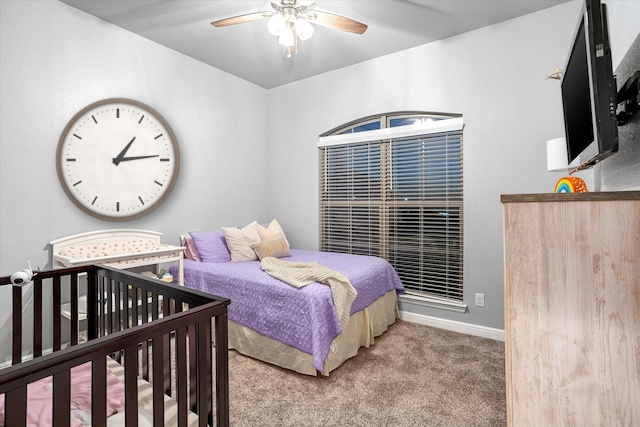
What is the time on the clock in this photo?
1:14
